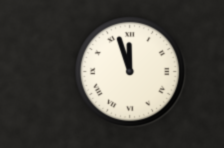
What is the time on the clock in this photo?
11:57
